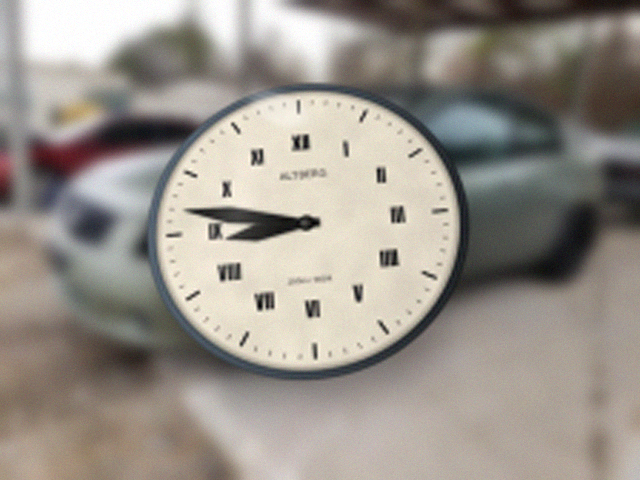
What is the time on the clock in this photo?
8:47
